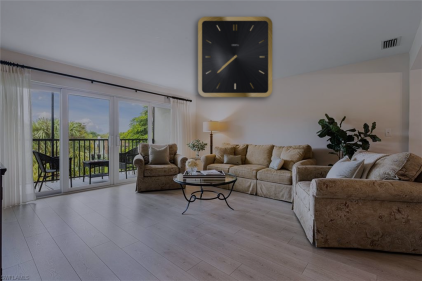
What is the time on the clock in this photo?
7:38
